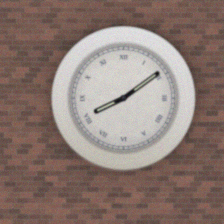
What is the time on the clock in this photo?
8:09
